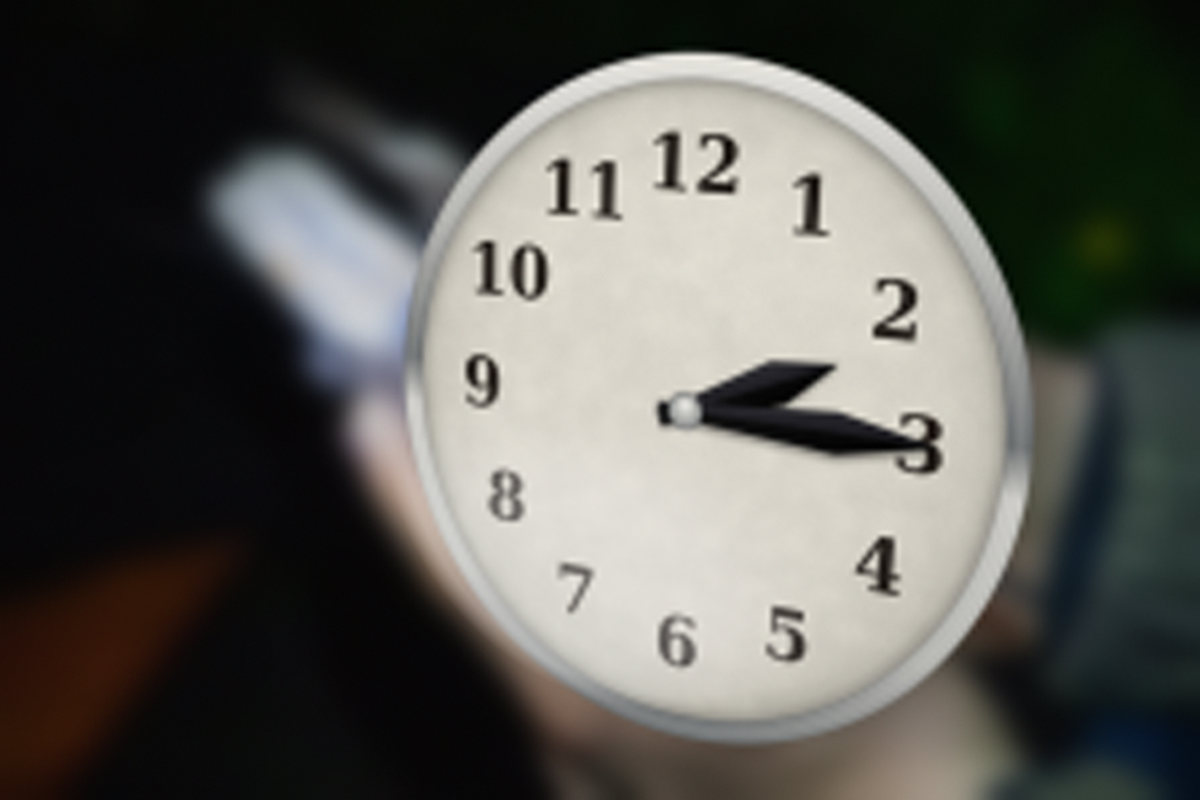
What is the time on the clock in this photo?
2:15
